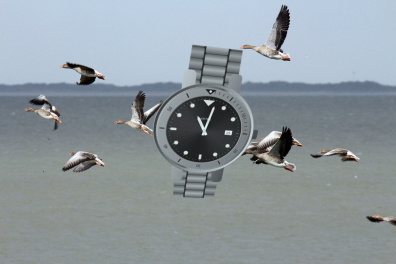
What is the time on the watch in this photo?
11:02
